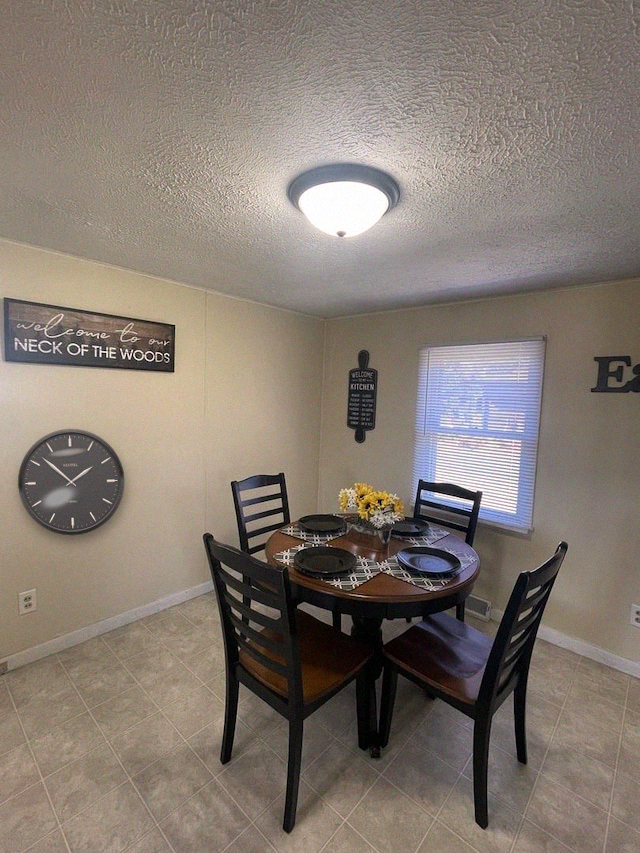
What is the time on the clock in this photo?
1:52
